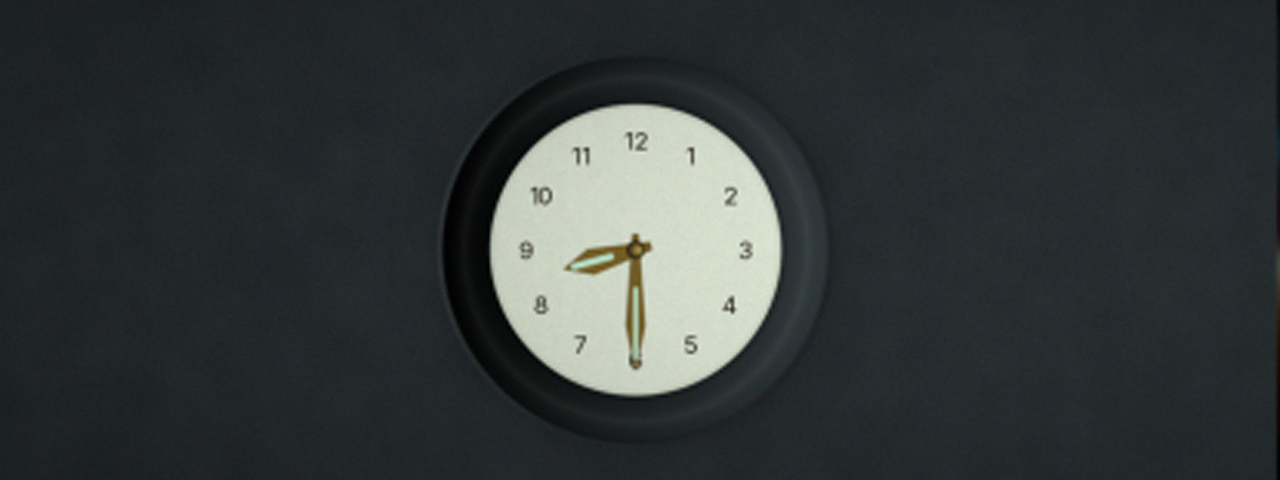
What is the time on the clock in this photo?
8:30
